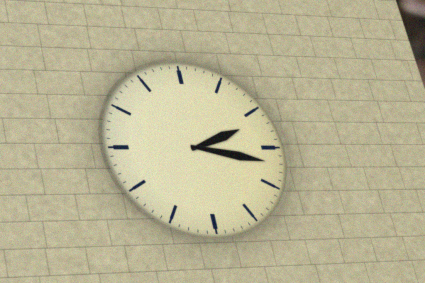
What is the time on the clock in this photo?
2:17
